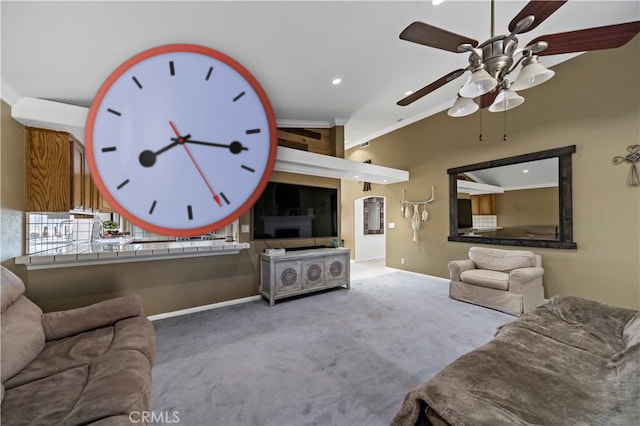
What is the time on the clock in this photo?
8:17:26
